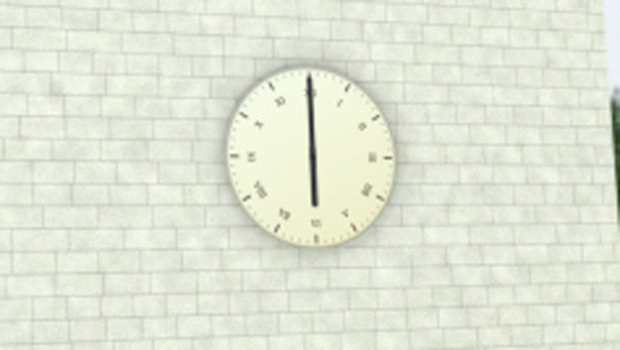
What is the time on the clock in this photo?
6:00
